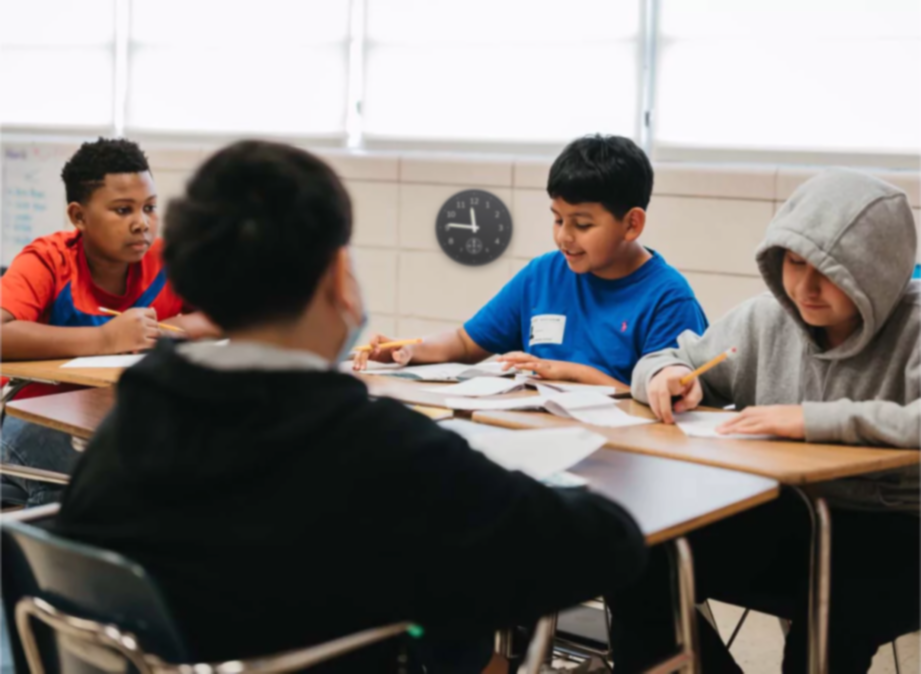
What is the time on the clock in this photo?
11:46
